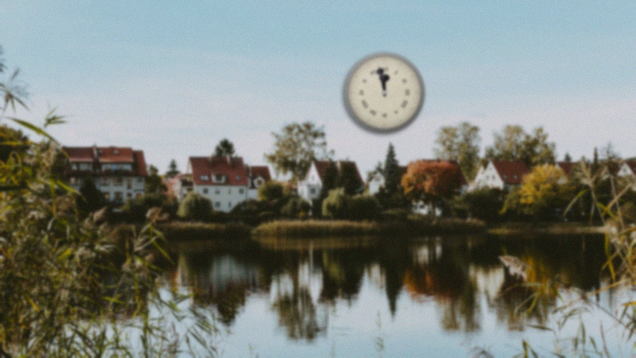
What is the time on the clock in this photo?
11:58
